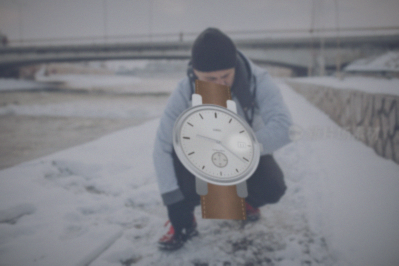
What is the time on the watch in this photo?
9:21
